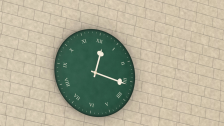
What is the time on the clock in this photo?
12:16
